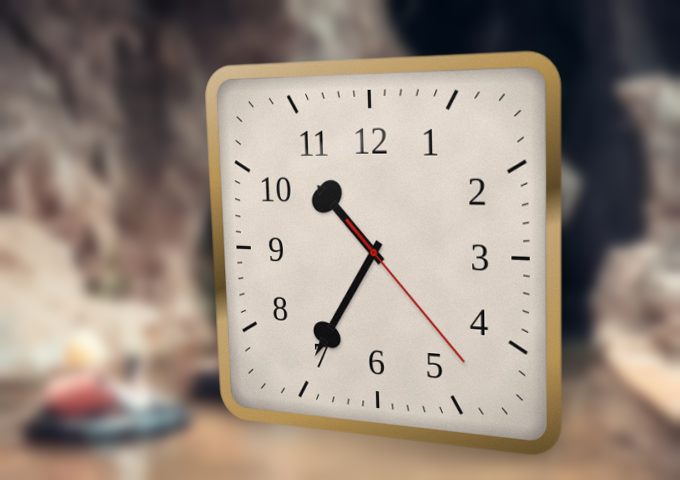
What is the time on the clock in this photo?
10:35:23
